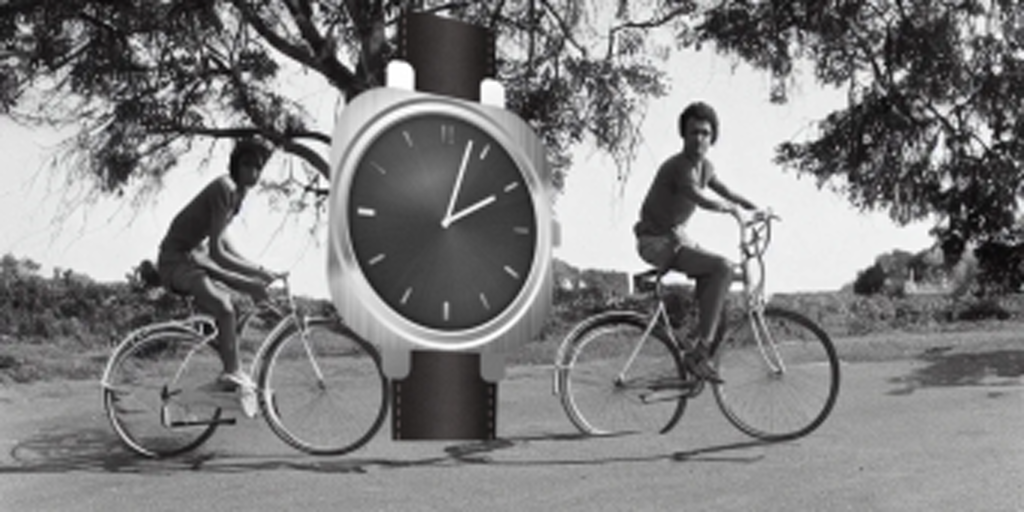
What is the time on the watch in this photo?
2:03
